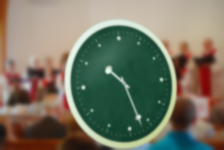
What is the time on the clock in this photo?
10:27
